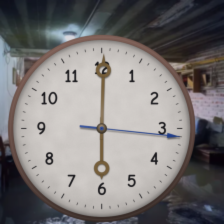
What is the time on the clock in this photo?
6:00:16
